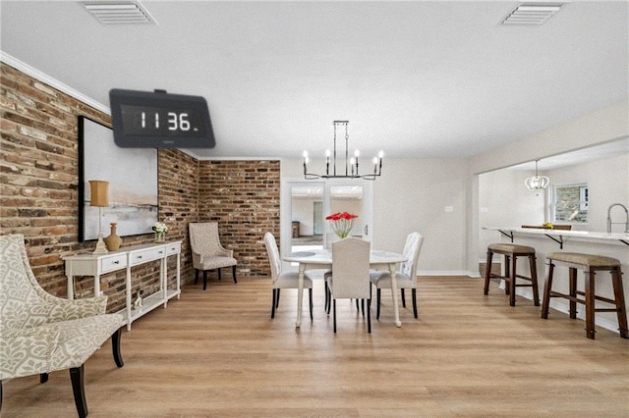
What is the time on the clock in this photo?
11:36
